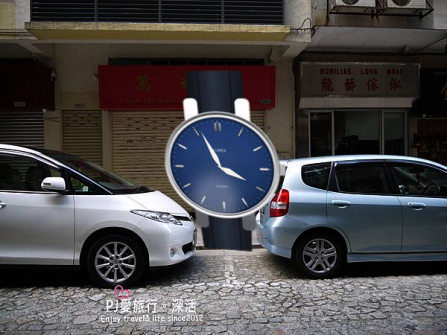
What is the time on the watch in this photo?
3:56
